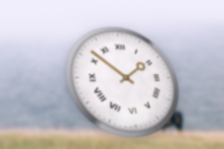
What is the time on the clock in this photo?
1:52
